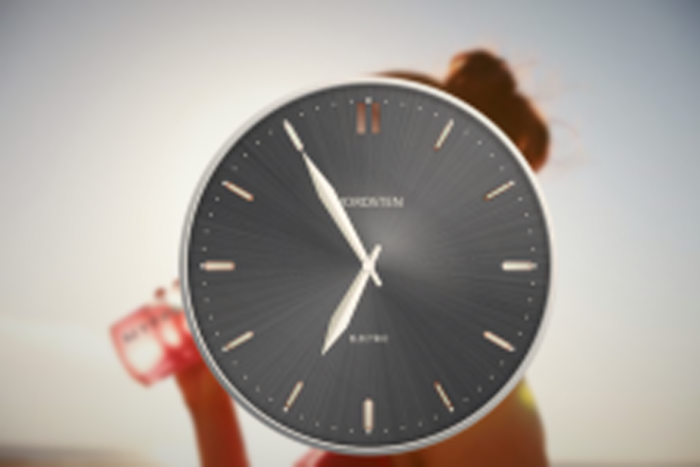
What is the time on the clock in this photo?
6:55
